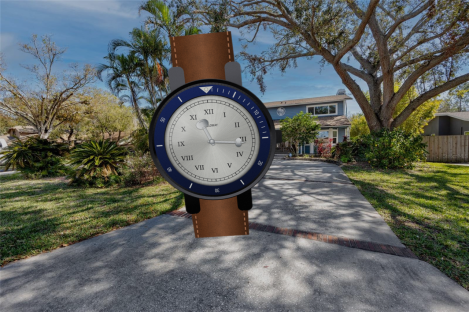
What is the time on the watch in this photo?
11:16
